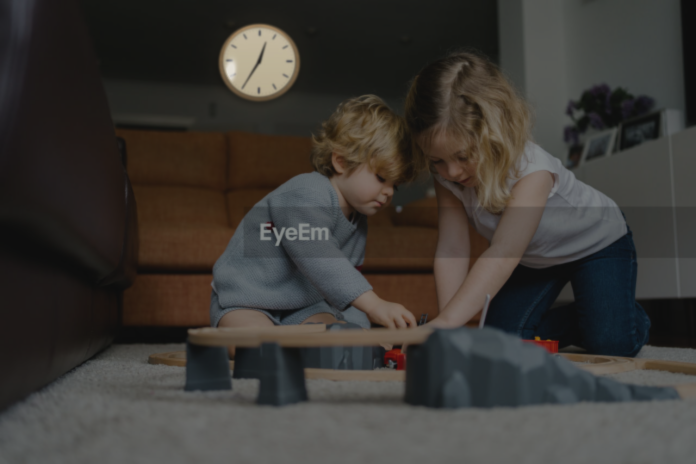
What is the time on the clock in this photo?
12:35
